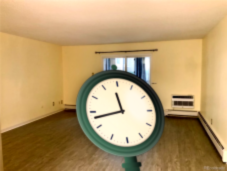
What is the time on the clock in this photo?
11:43
